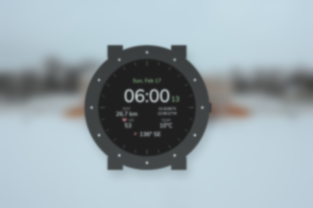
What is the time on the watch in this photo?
6:00
